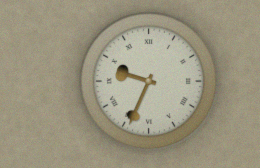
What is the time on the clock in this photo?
9:34
